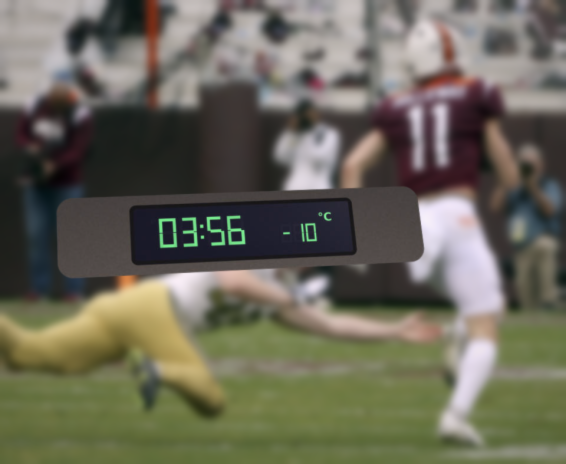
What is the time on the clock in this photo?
3:56
